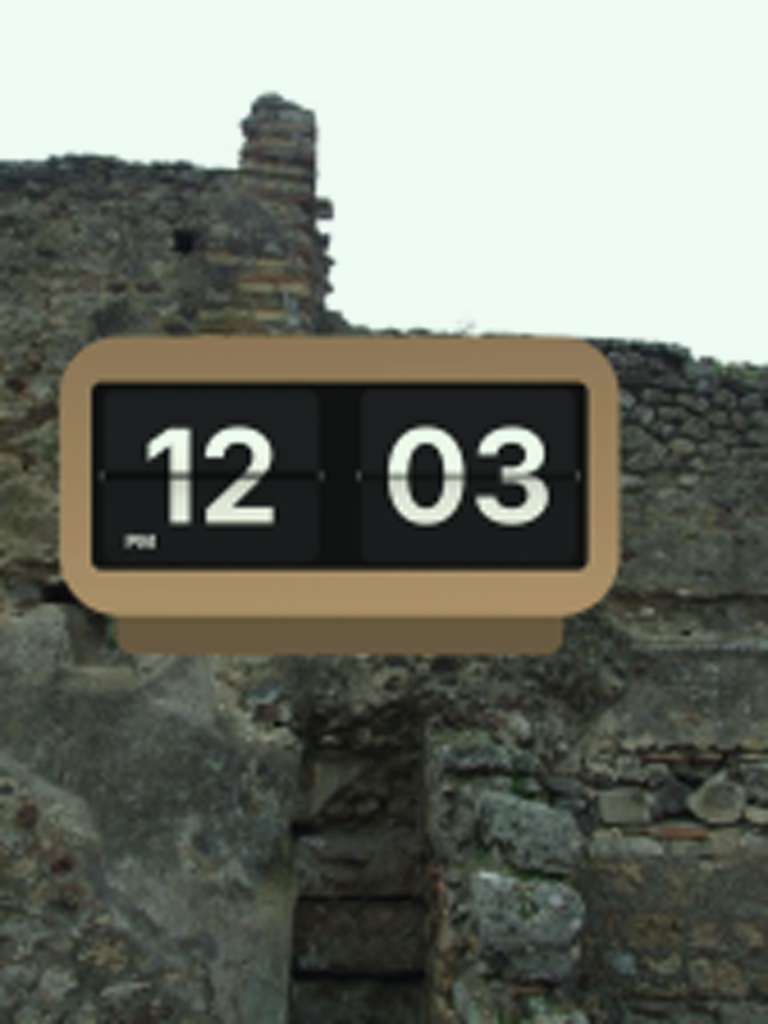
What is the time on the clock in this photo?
12:03
